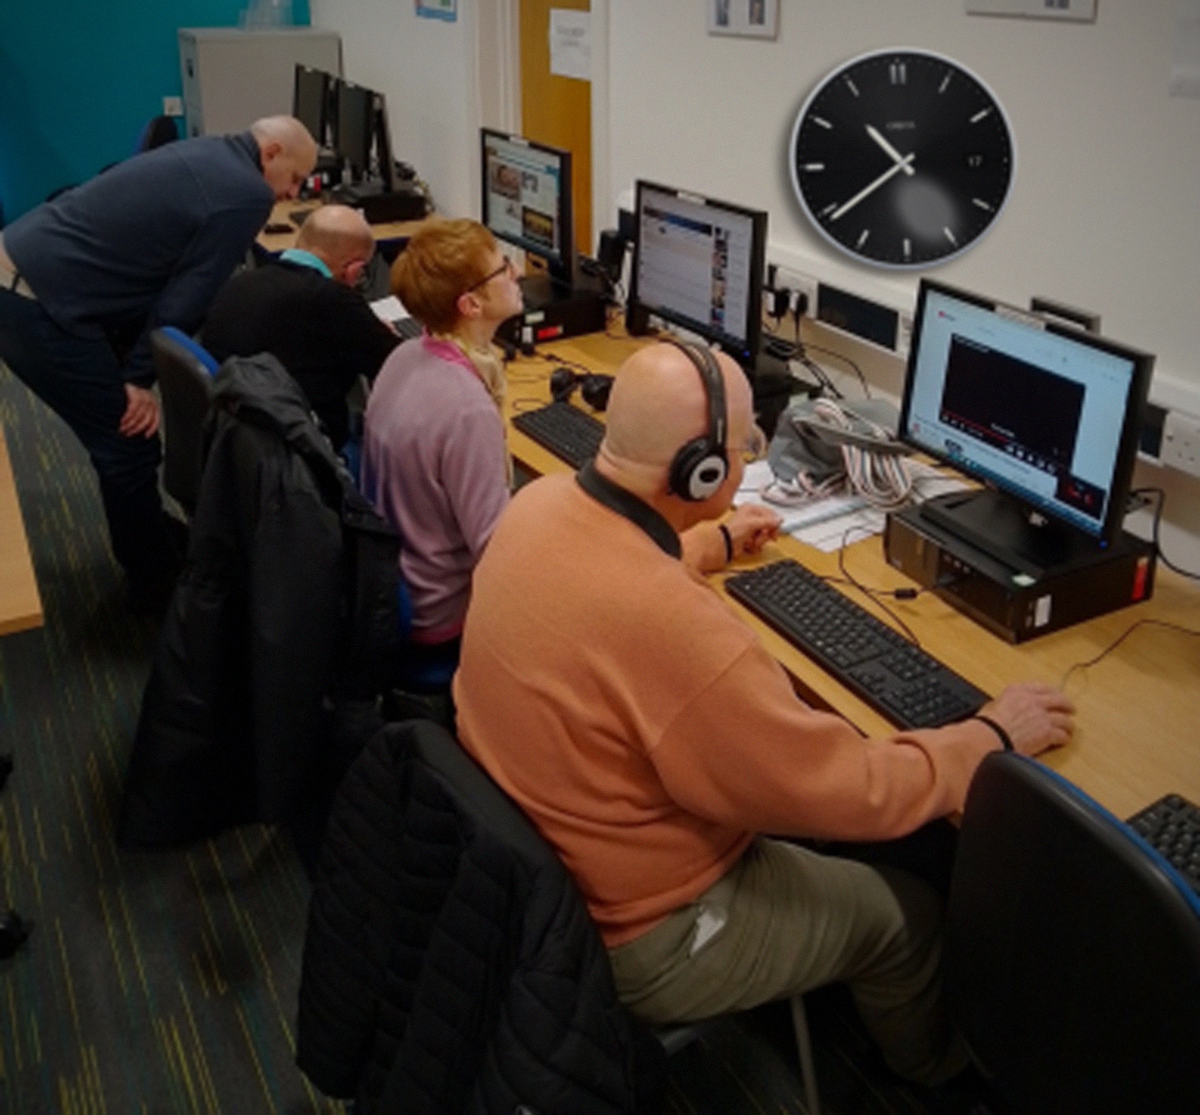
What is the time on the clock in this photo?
10:39
